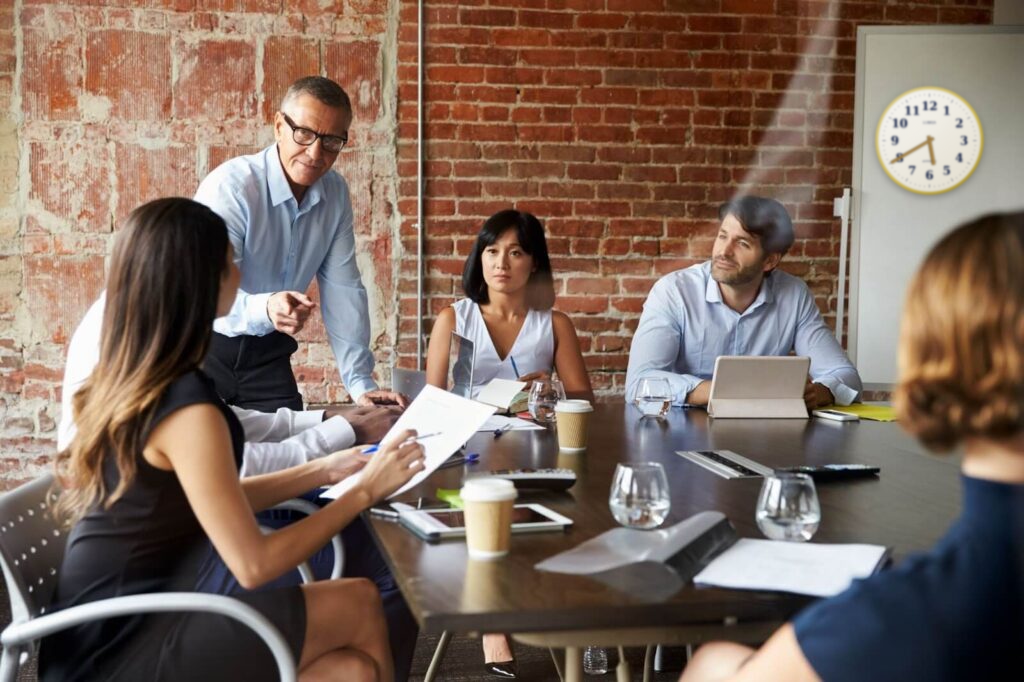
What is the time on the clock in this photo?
5:40
